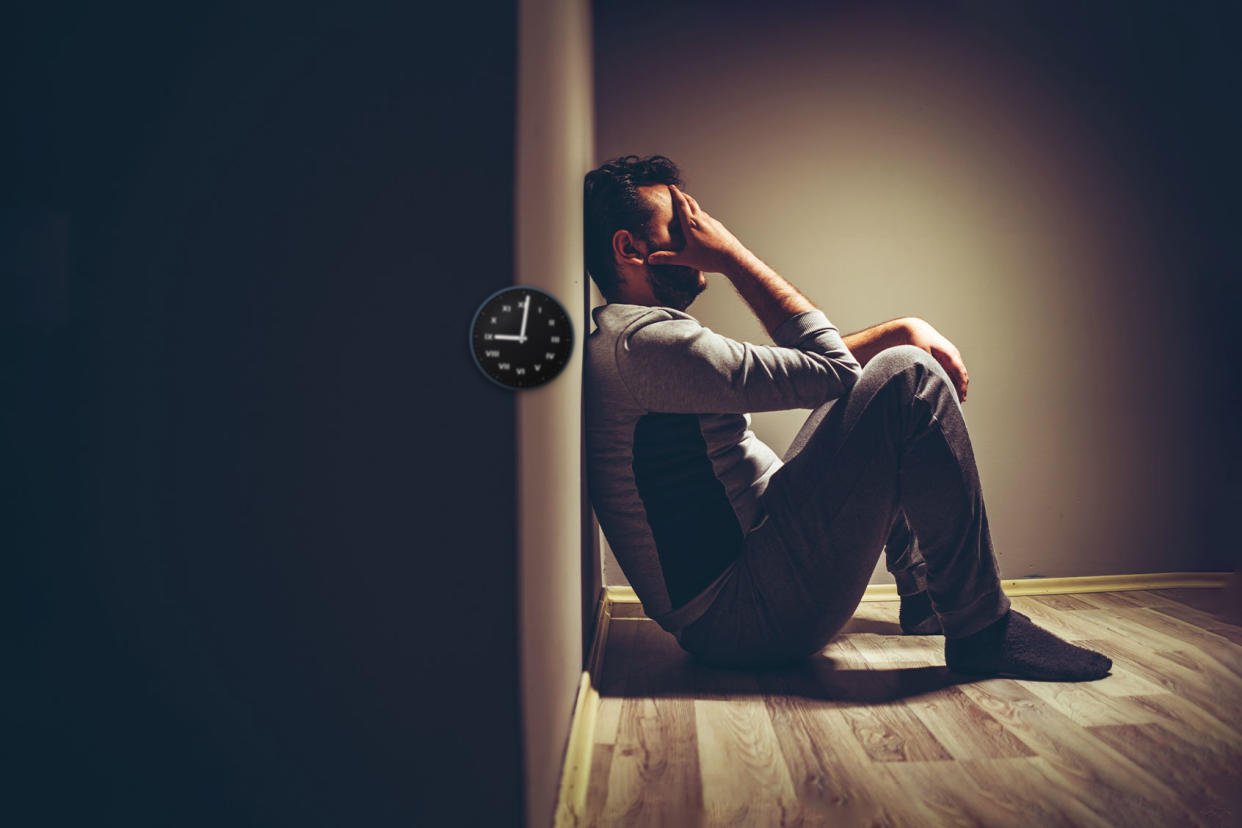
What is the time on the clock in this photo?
9:01
